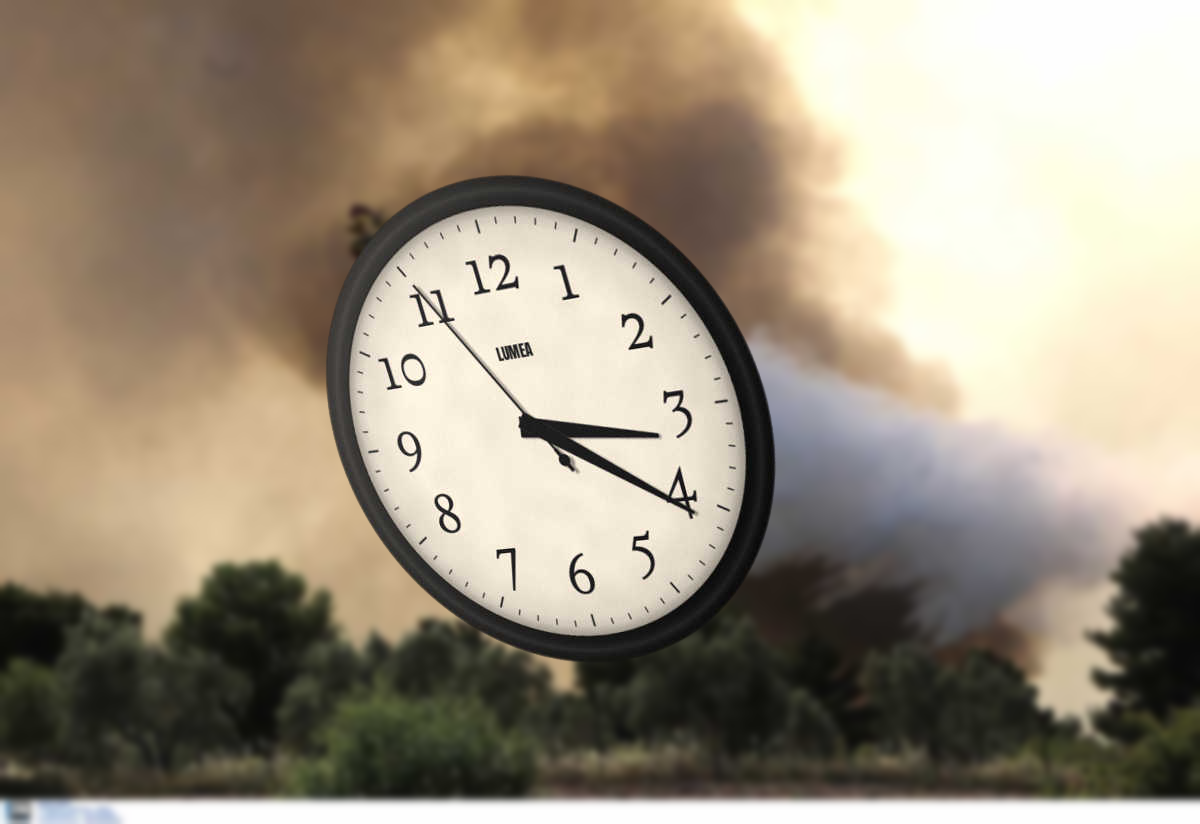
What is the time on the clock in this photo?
3:20:55
